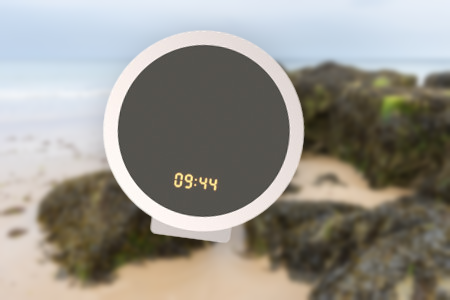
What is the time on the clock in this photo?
9:44
